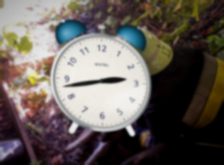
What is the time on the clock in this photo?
2:43
